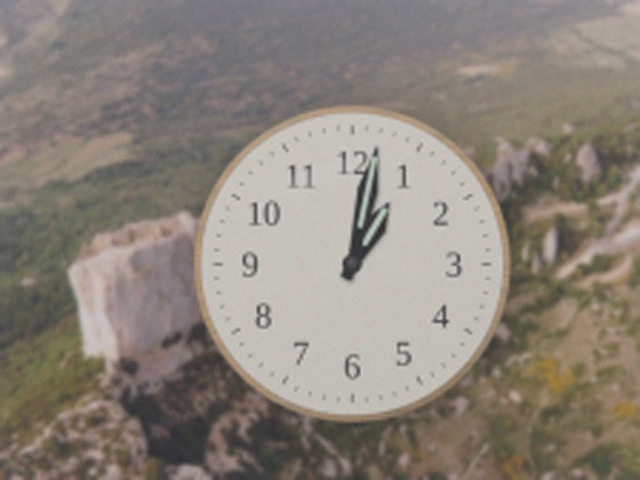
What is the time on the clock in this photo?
1:02
